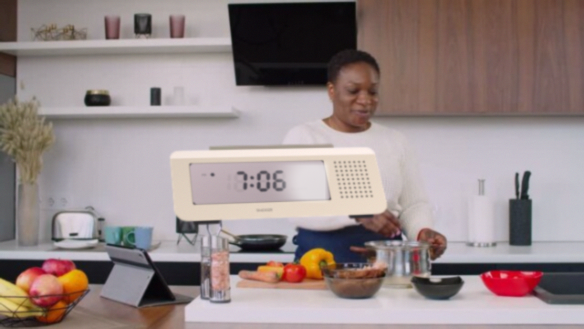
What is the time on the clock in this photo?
7:06
